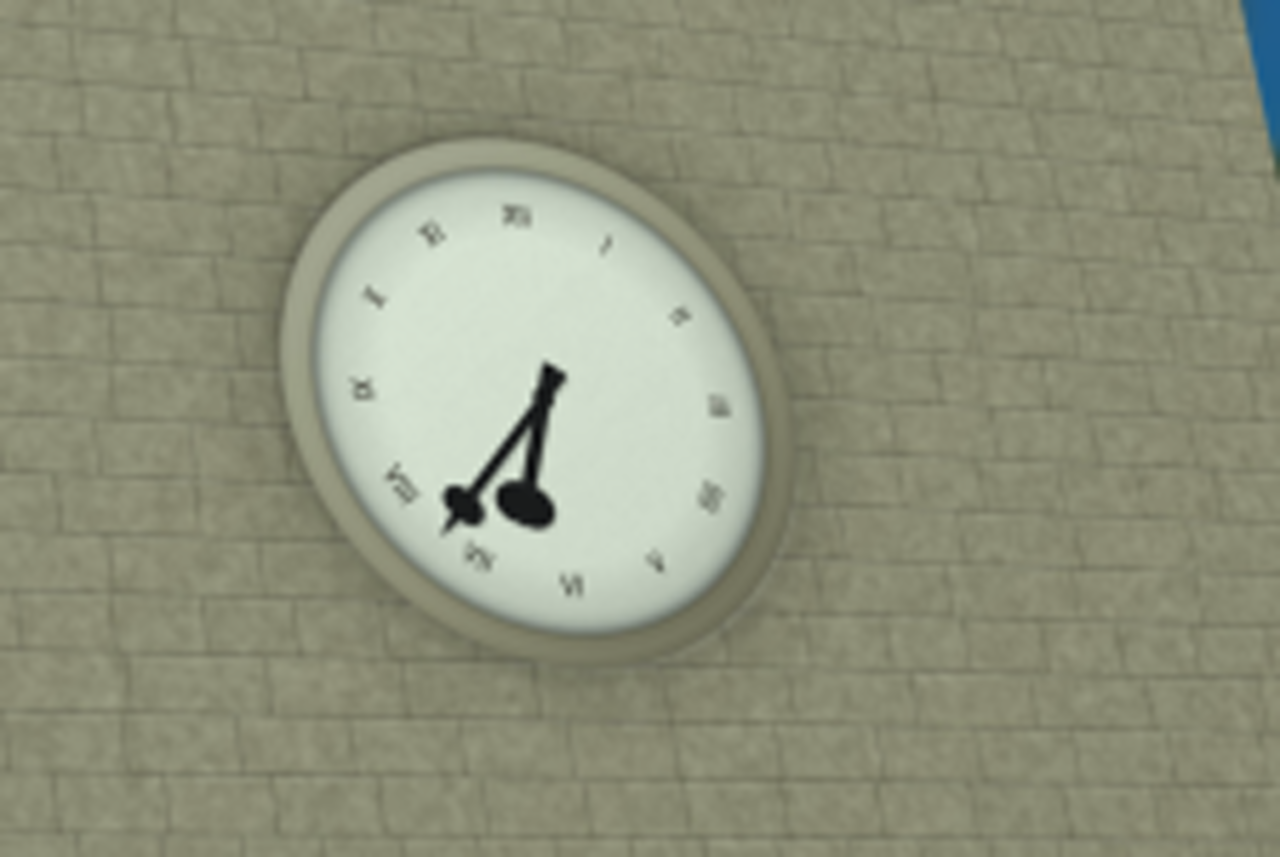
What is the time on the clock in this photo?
6:37
